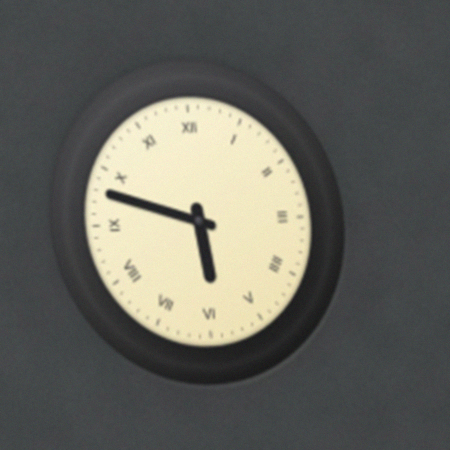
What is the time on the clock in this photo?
5:48
